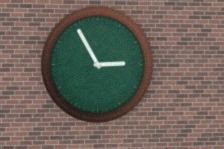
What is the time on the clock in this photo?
2:55
